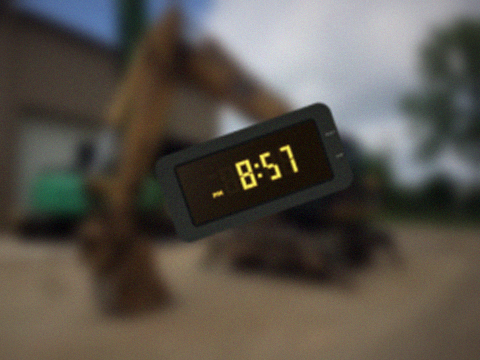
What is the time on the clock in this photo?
8:57
